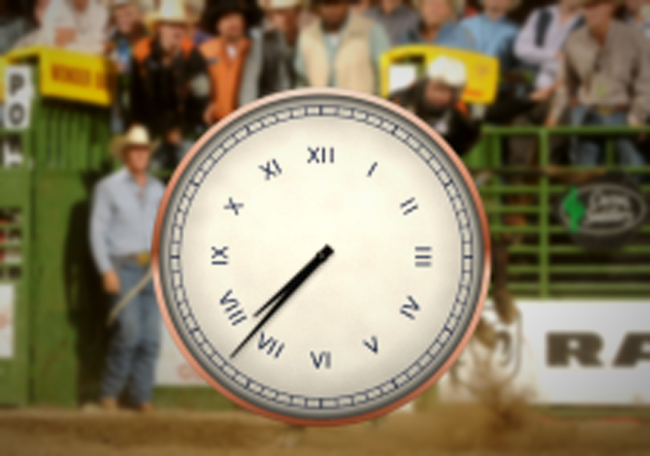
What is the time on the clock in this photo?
7:37
